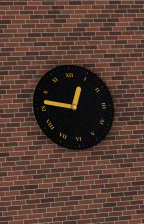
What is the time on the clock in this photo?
12:47
